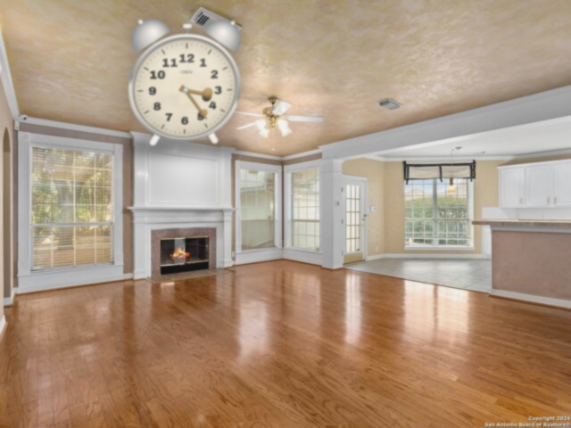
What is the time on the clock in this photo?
3:24
